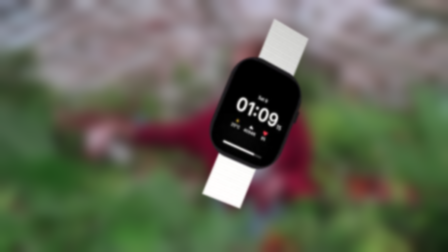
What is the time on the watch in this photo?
1:09
